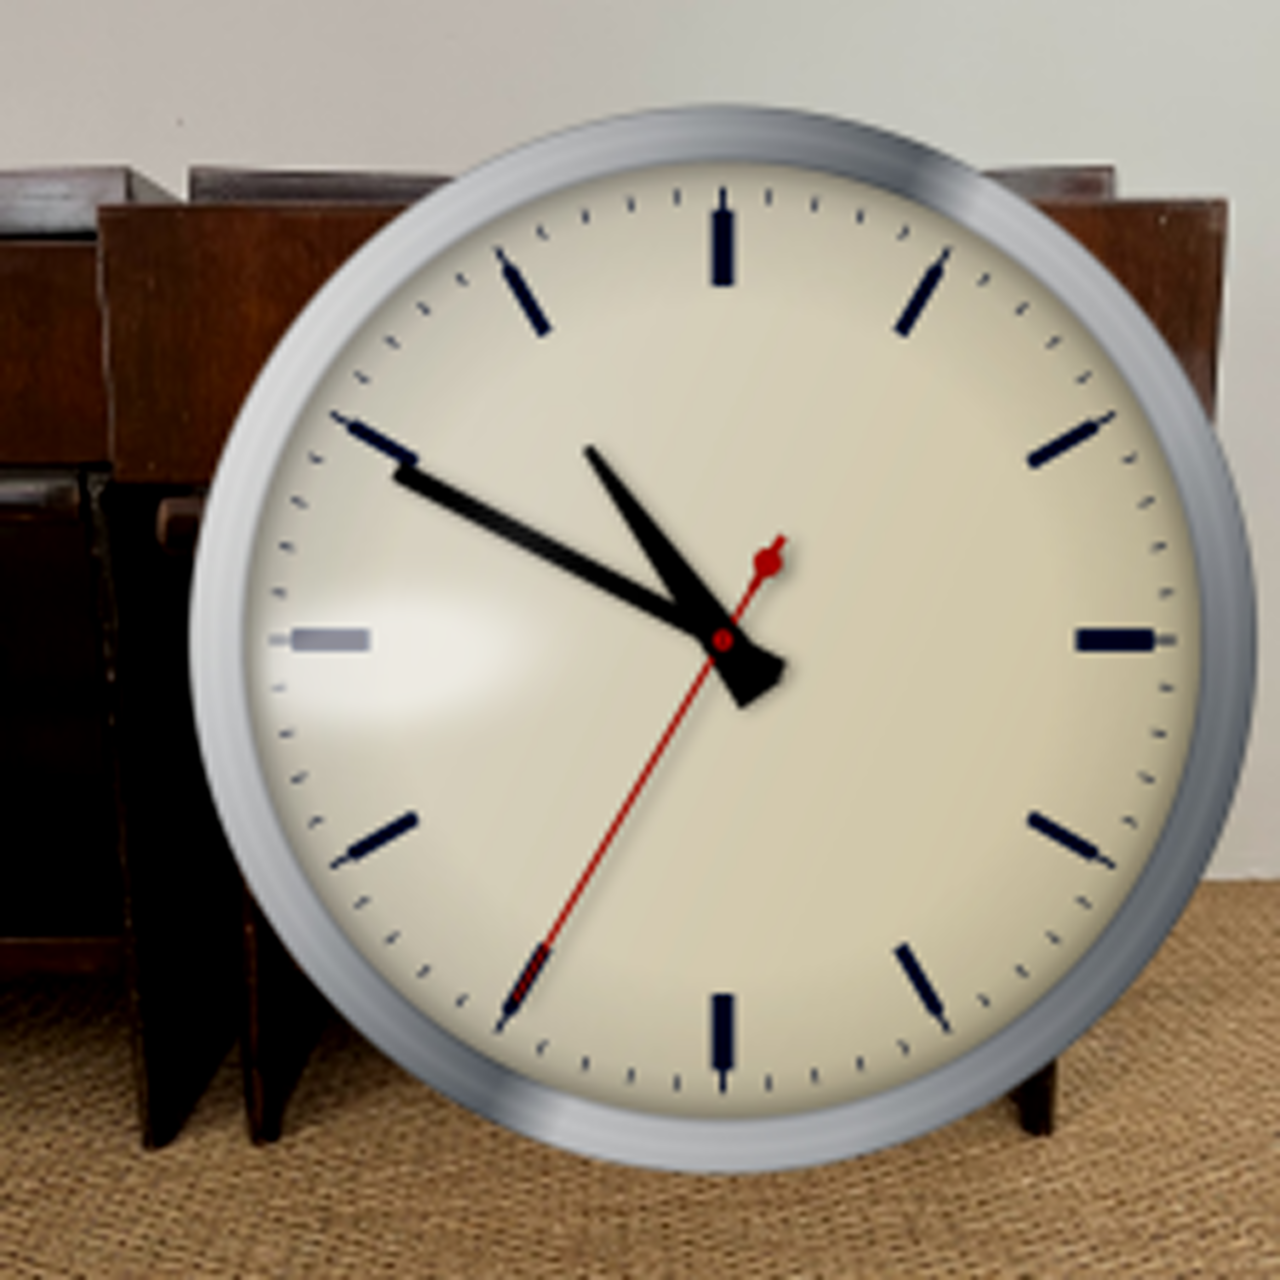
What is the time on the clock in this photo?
10:49:35
